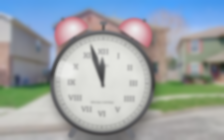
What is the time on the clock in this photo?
11:57
